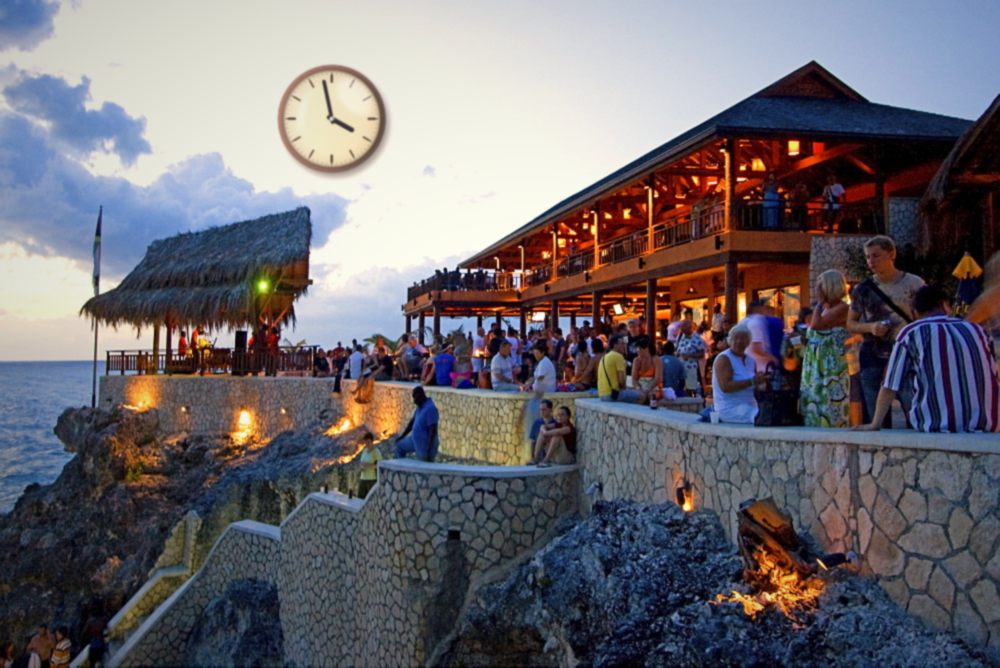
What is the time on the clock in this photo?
3:58
